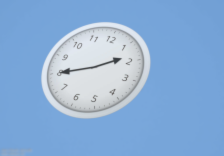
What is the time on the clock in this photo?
1:40
